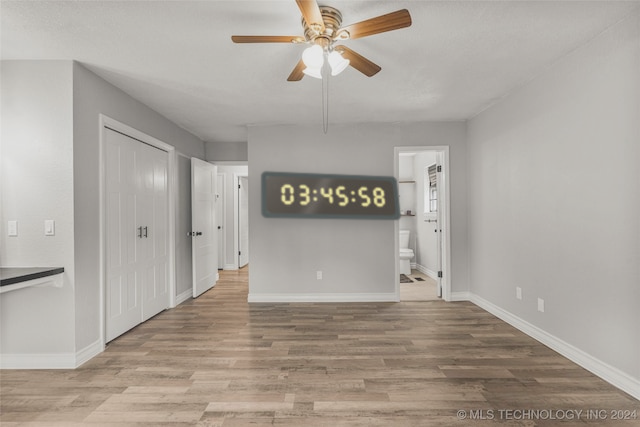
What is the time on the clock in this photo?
3:45:58
